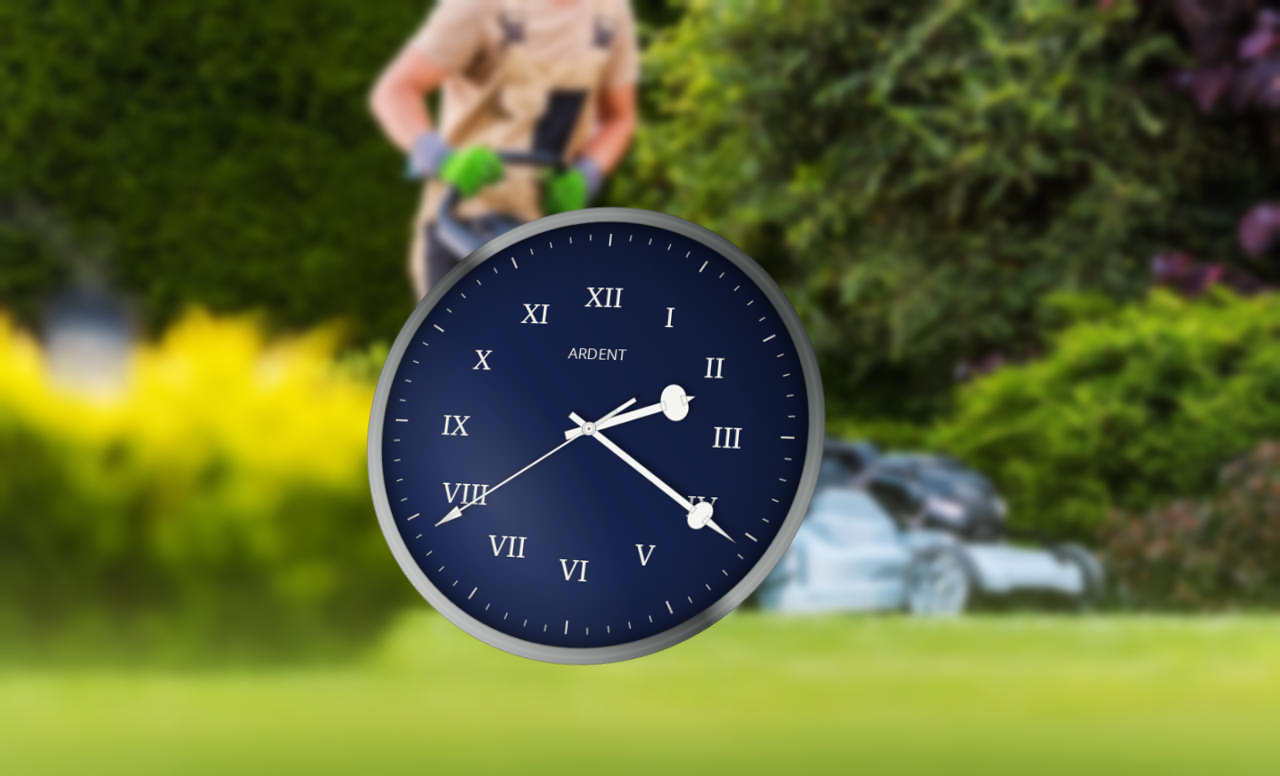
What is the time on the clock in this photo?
2:20:39
